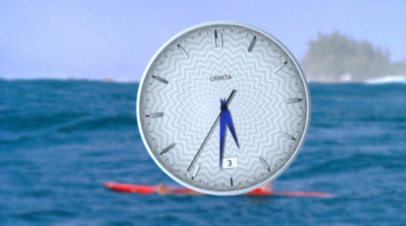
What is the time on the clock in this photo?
5:31:36
